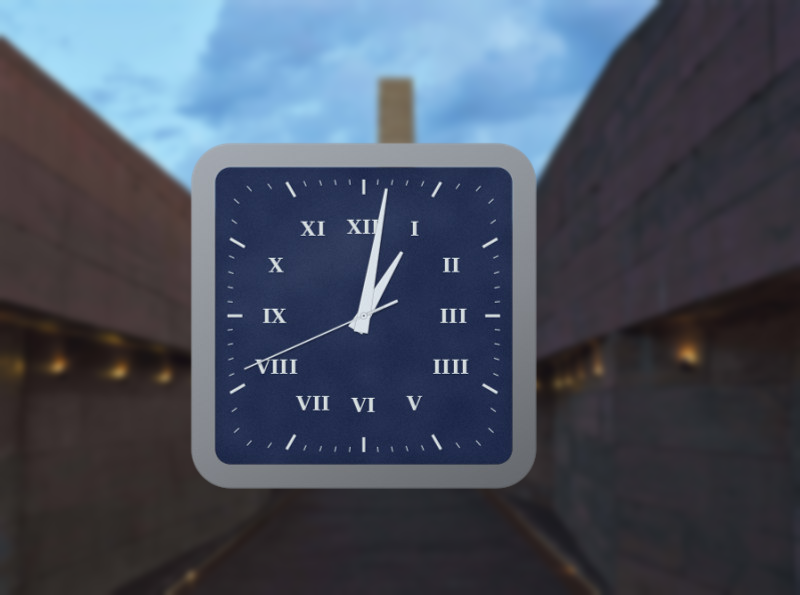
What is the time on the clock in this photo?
1:01:41
